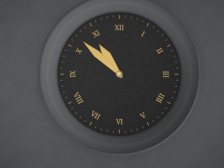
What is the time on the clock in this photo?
10:52
